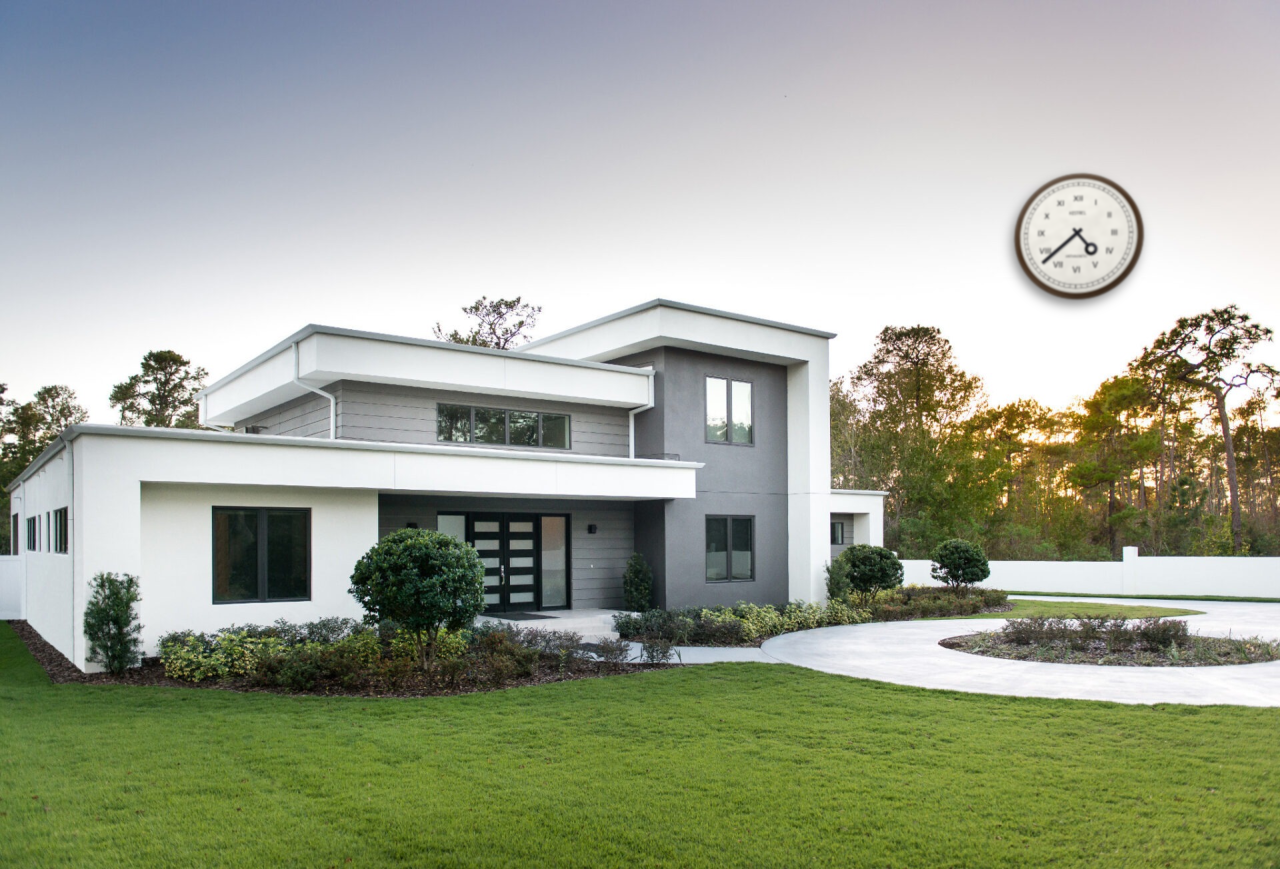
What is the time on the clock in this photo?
4:38
